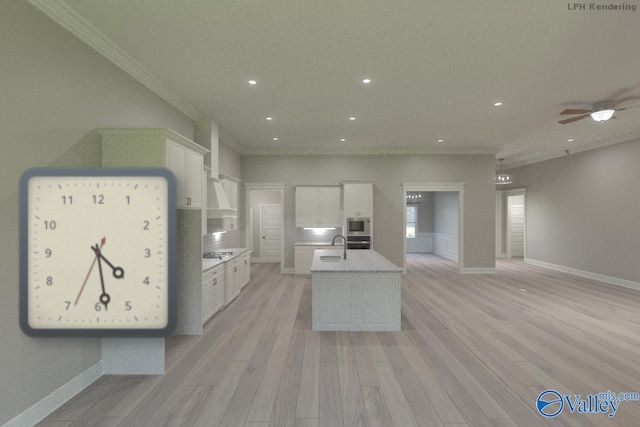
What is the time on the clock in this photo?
4:28:34
